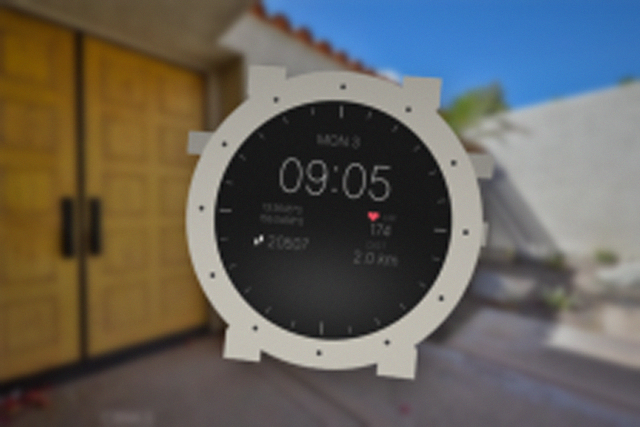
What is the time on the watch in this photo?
9:05
